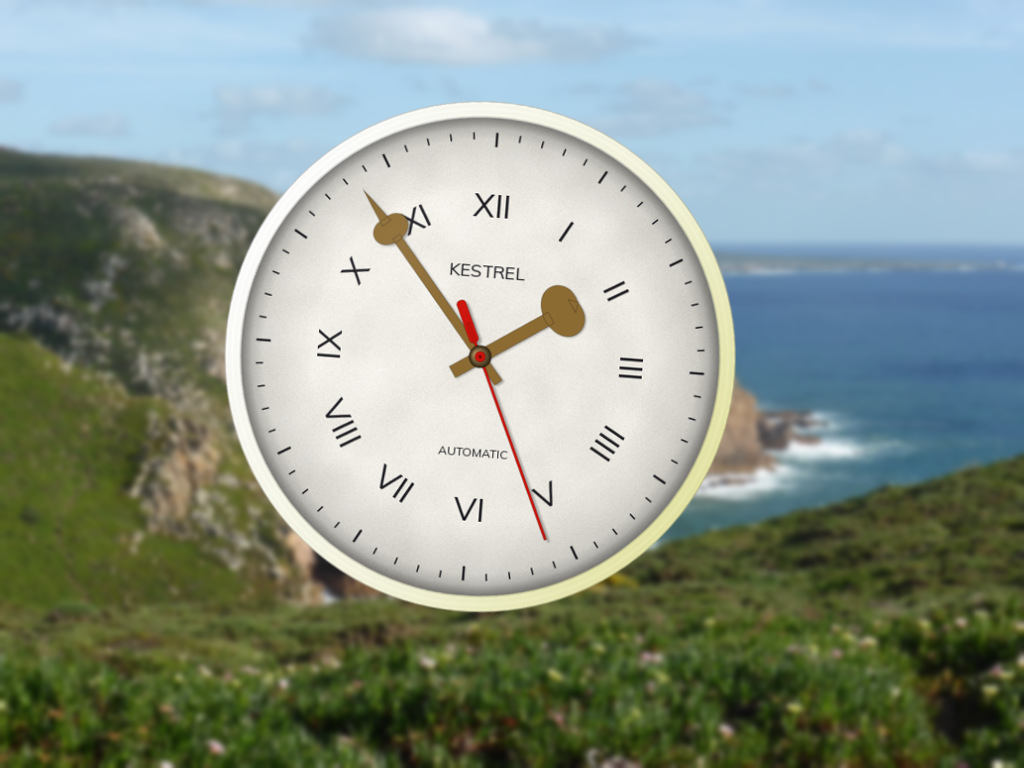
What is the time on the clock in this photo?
1:53:26
